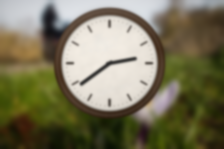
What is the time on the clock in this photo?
2:39
